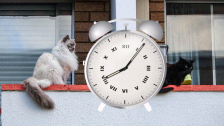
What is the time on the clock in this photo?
8:06
